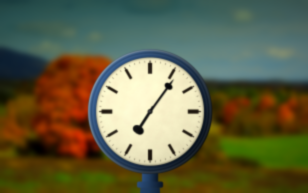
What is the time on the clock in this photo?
7:06
